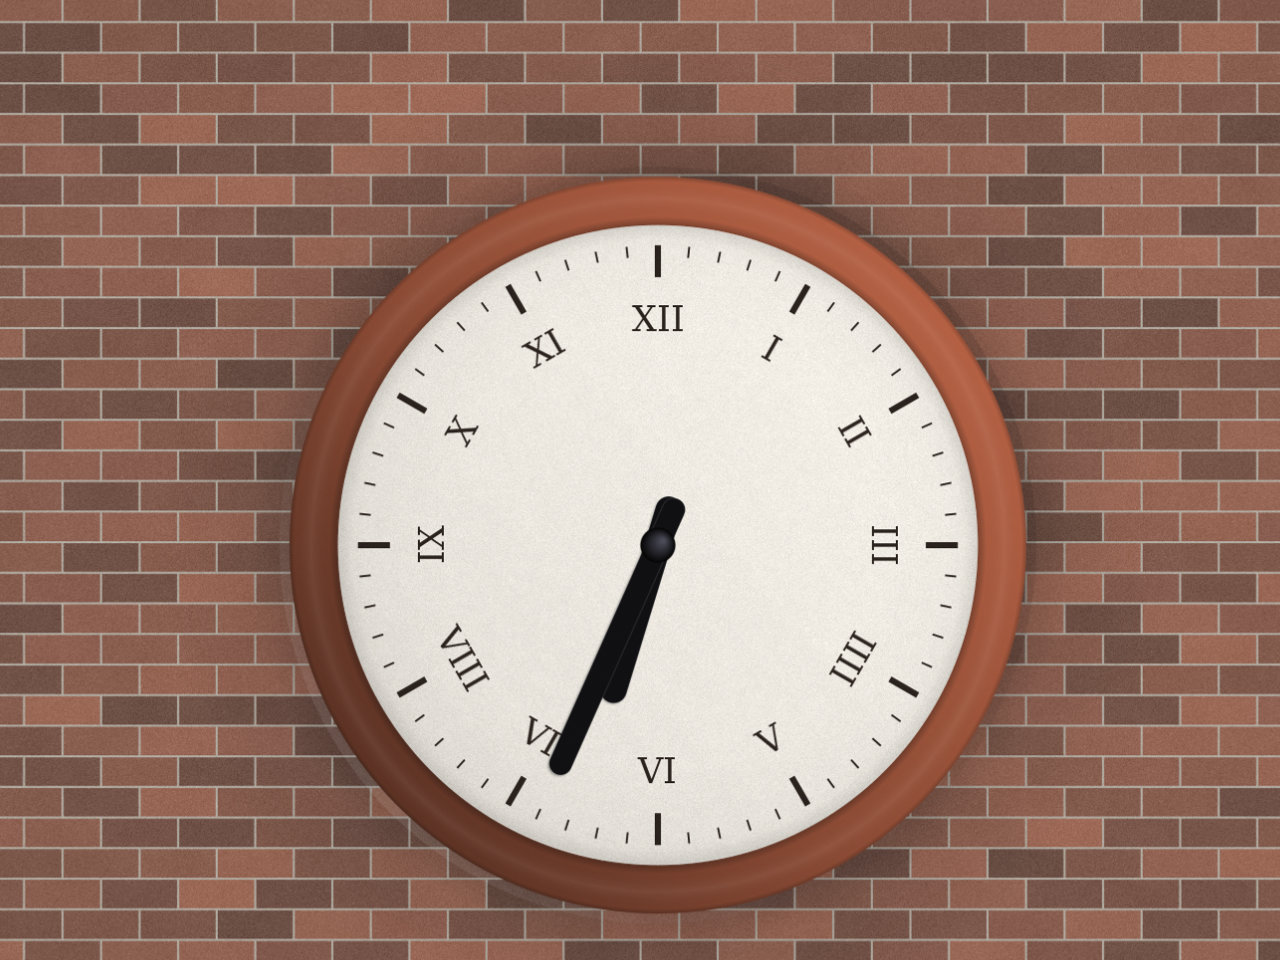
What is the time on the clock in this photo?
6:34
